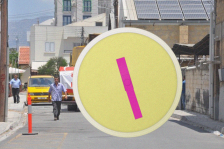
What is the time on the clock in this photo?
11:27
